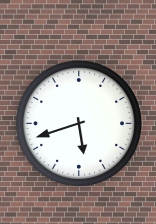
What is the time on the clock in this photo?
5:42
